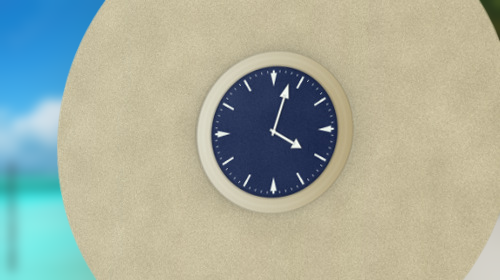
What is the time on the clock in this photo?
4:03
